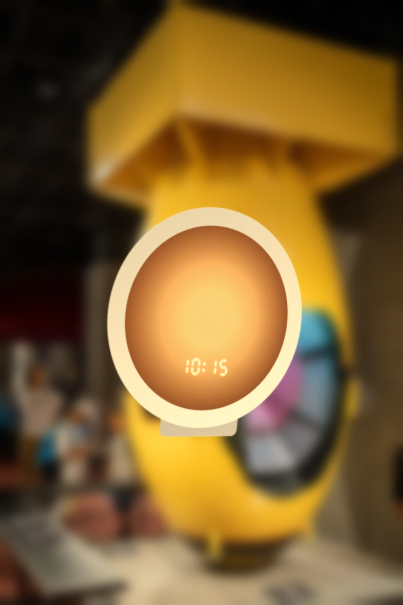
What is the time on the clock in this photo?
10:15
